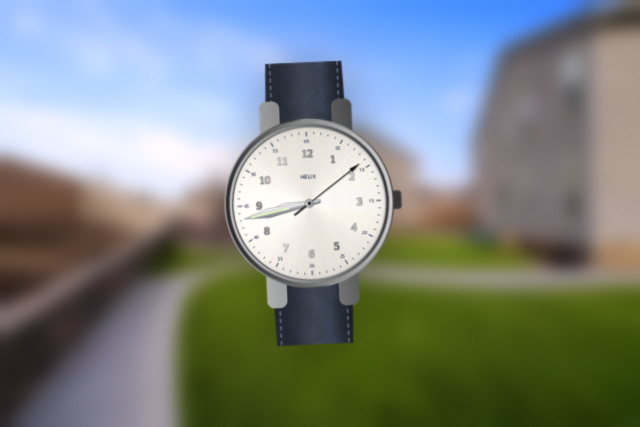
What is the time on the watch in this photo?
8:43:09
